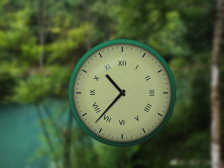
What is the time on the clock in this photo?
10:37
